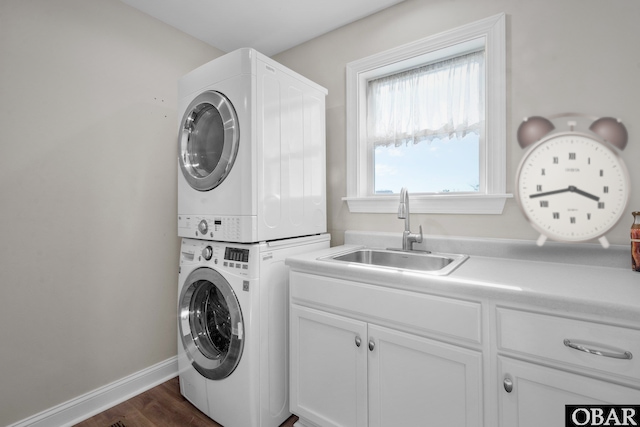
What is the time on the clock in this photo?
3:43
